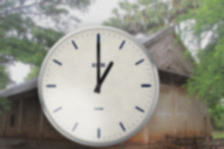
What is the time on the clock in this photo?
1:00
